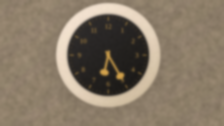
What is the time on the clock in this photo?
6:25
